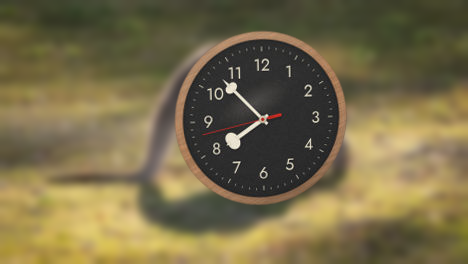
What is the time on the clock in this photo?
7:52:43
